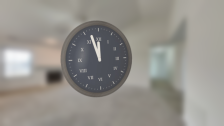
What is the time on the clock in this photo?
11:57
